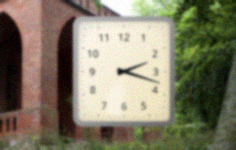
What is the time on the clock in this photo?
2:18
